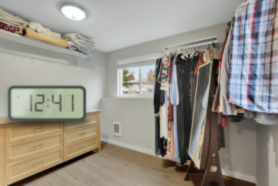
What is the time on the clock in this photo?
12:41
